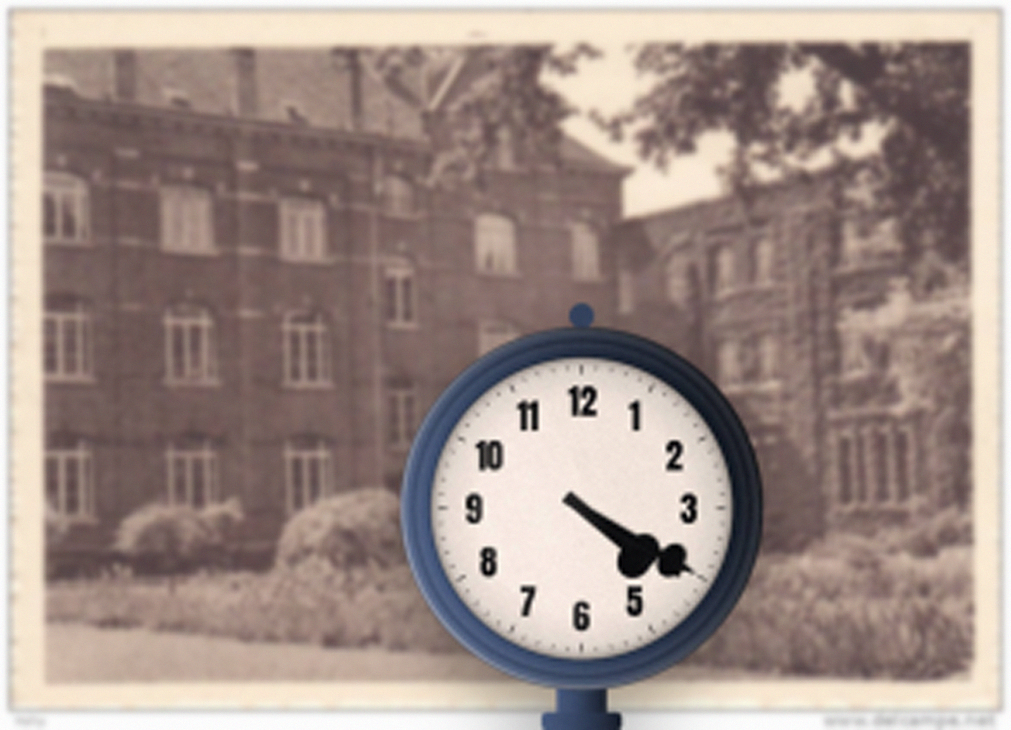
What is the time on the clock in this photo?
4:20
